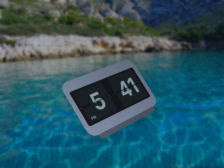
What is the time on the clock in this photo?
5:41
